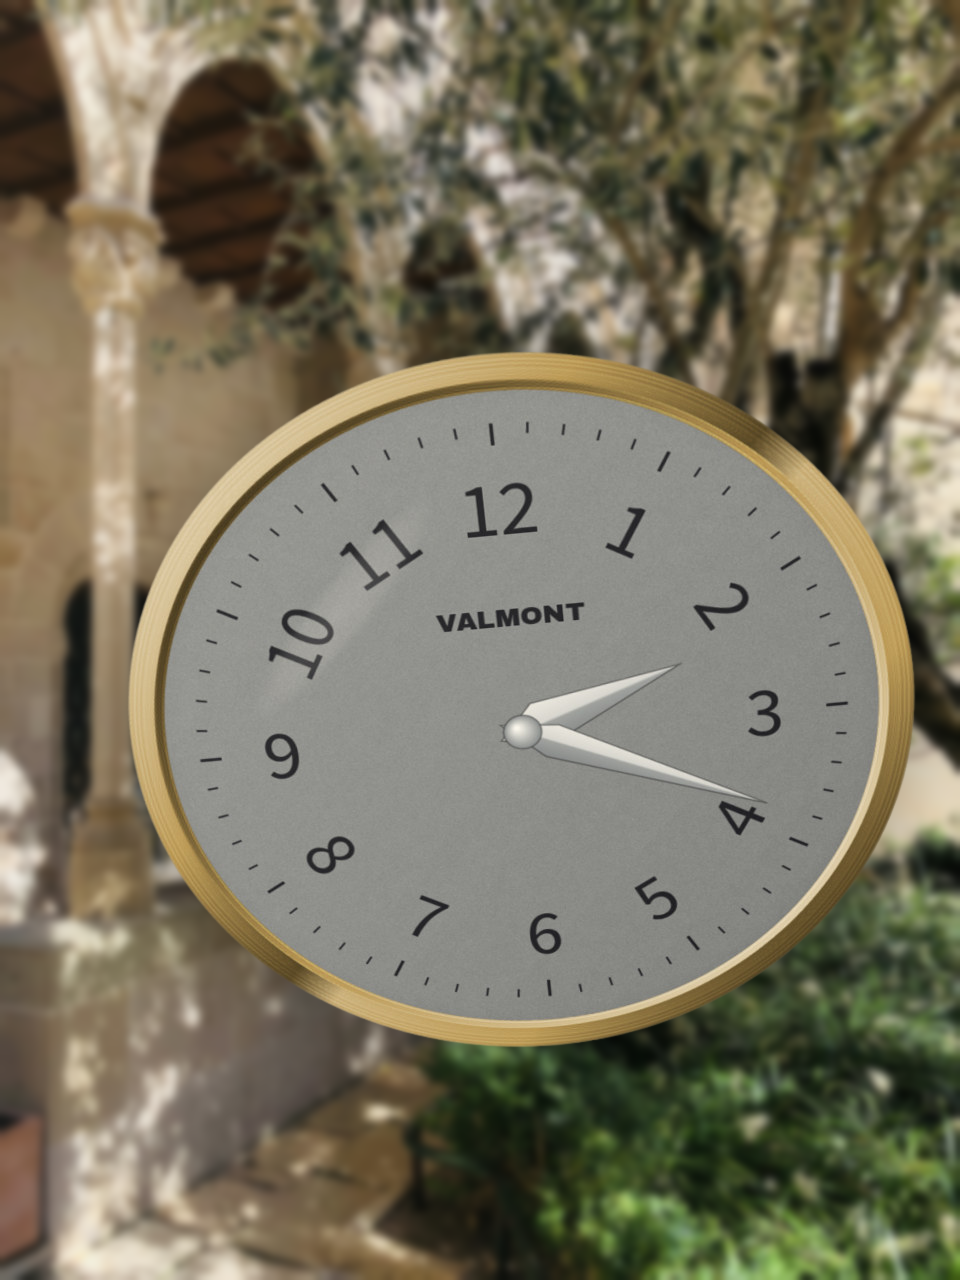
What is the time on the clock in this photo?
2:19
